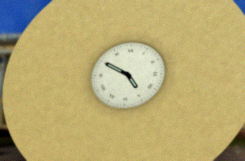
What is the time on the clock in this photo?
4:50
